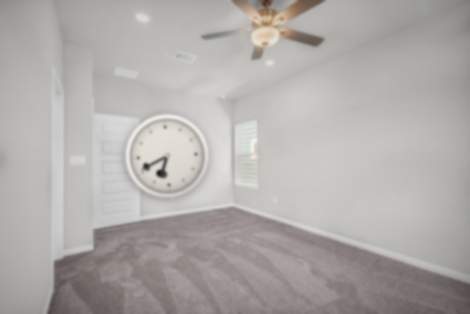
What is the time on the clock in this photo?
6:41
